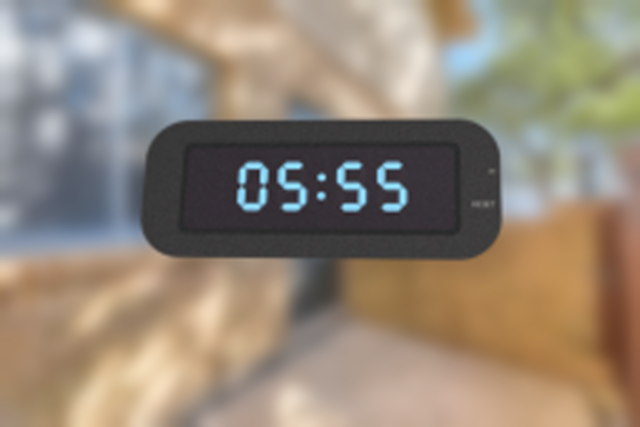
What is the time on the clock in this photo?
5:55
